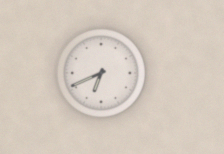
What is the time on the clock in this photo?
6:41
